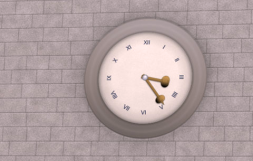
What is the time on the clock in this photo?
3:24
